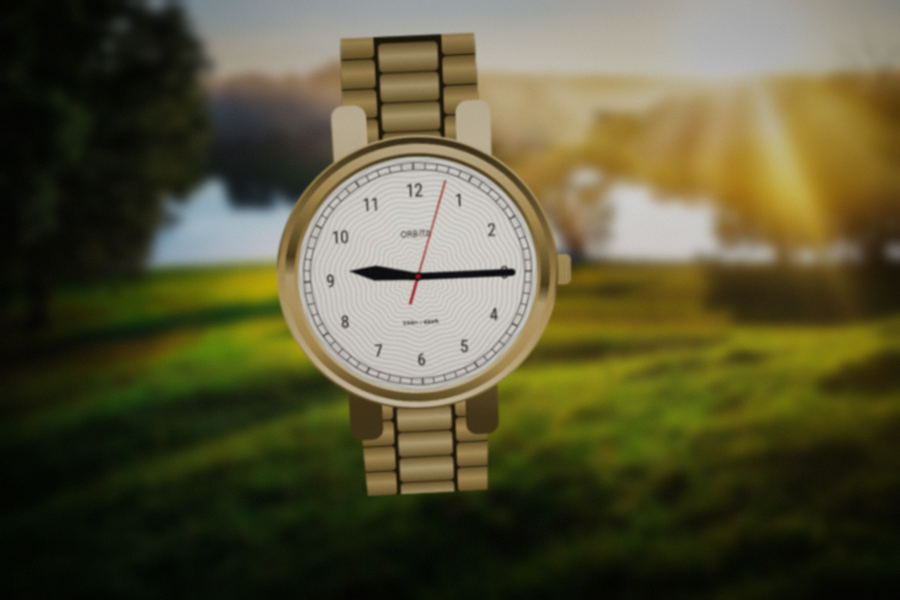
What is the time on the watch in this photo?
9:15:03
